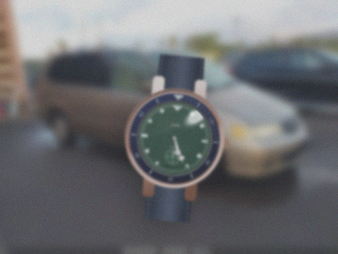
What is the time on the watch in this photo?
5:26
